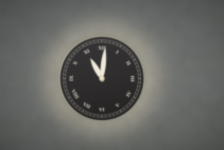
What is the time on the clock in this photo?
11:01
